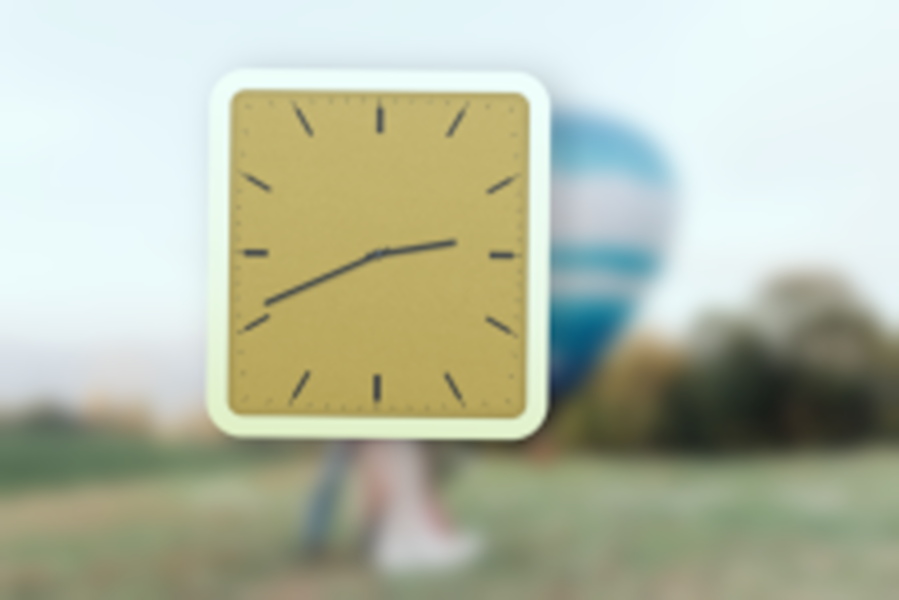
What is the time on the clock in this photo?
2:41
